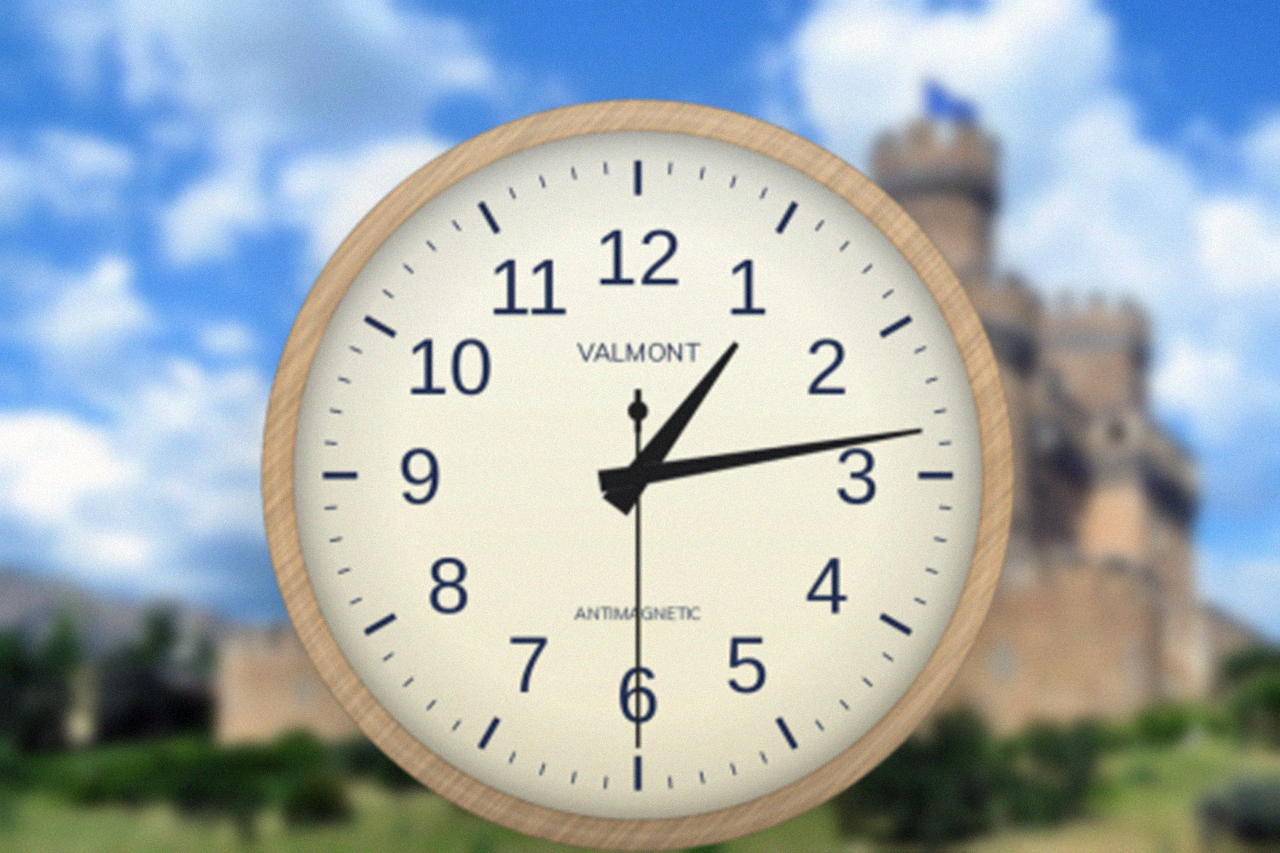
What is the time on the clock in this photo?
1:13:30
